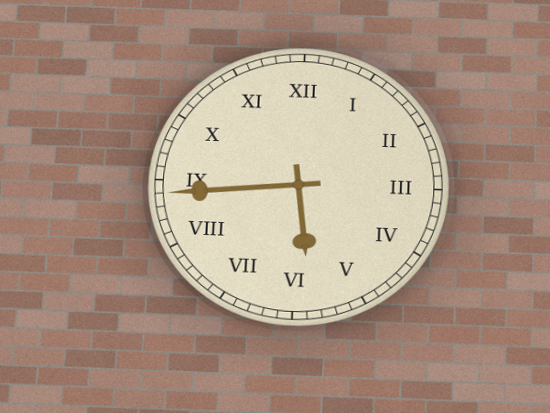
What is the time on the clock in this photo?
5:44
